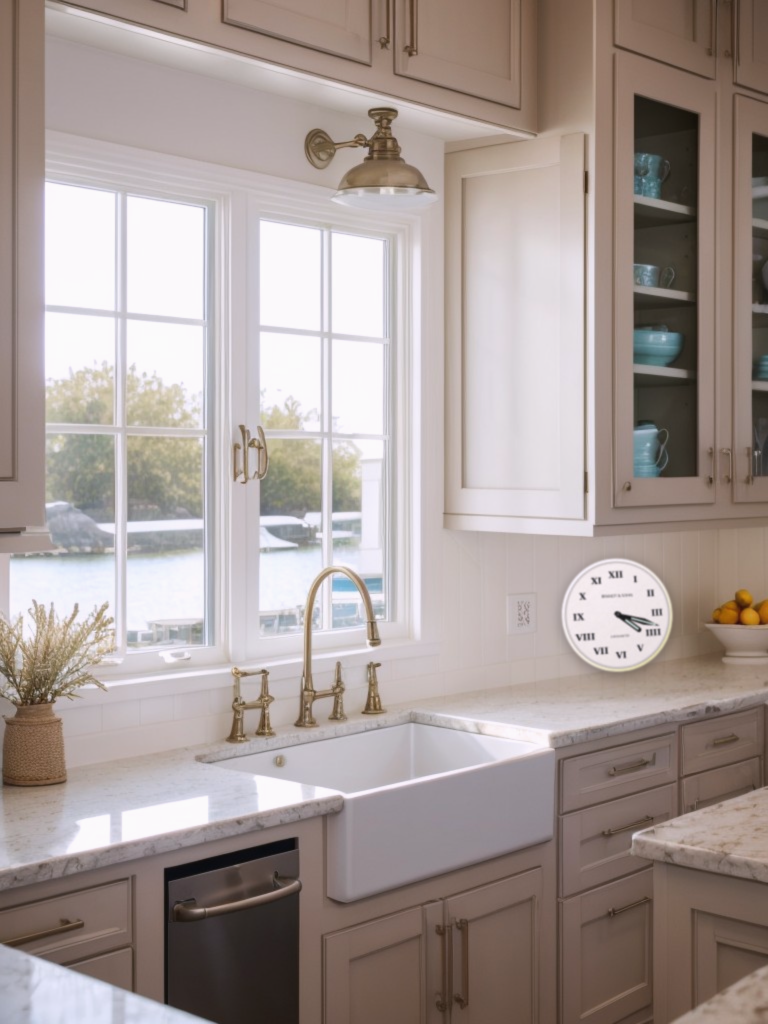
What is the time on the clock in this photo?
4:18
